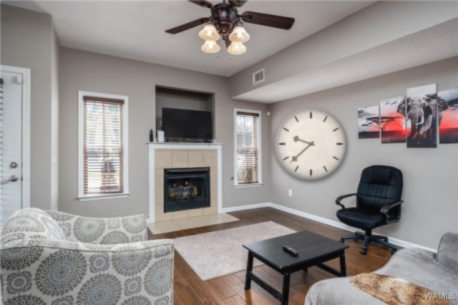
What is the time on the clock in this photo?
9:38
